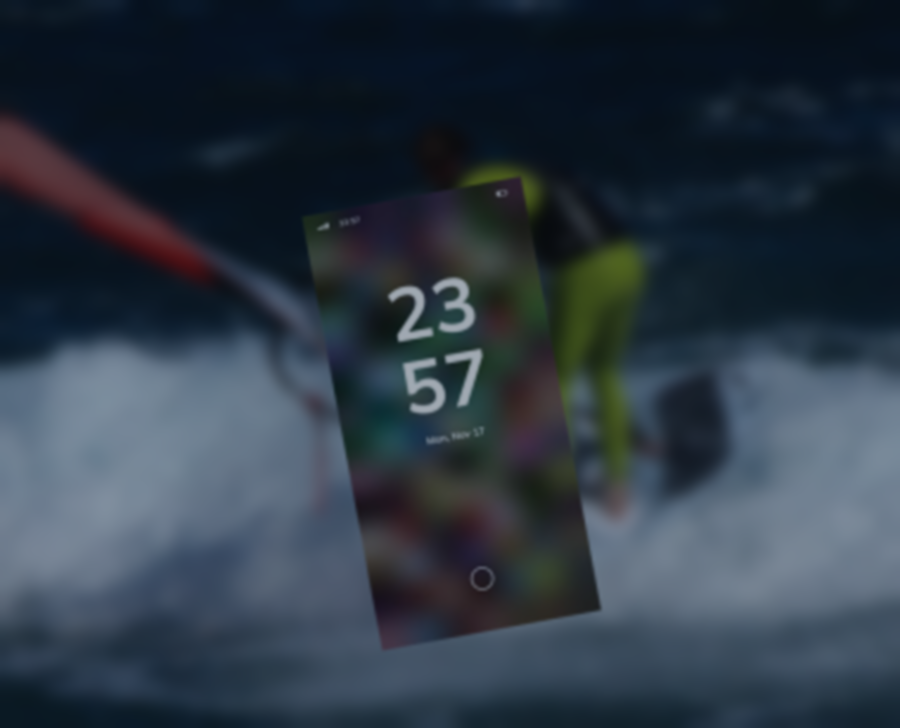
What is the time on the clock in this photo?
23:57
